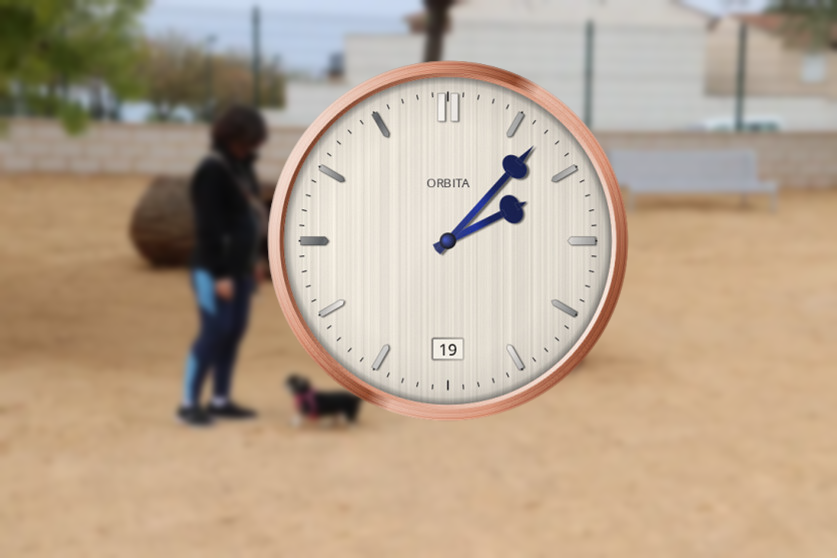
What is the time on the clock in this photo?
2:07
